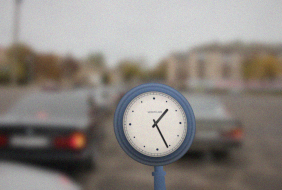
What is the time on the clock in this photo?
1:26
